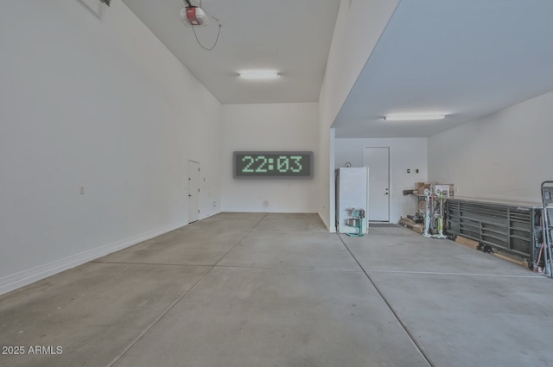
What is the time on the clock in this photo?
22:03
